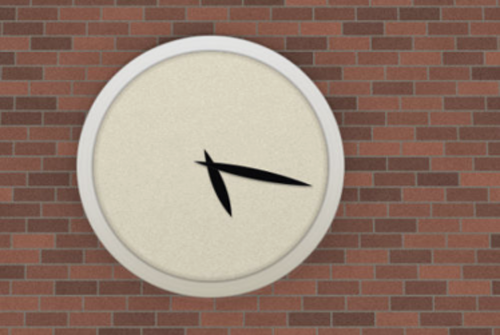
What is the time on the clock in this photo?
5:17
